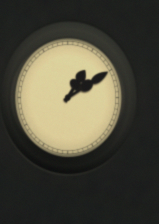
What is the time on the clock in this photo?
1:10
